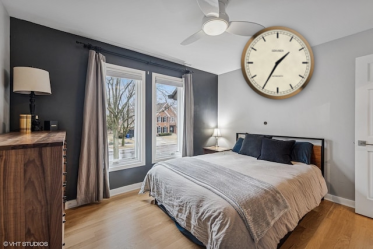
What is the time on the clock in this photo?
1:35
